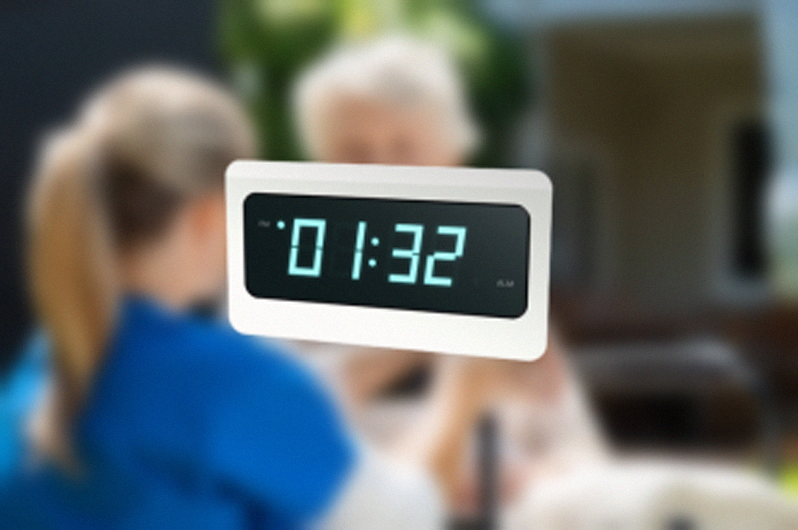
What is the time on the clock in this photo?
1:32
